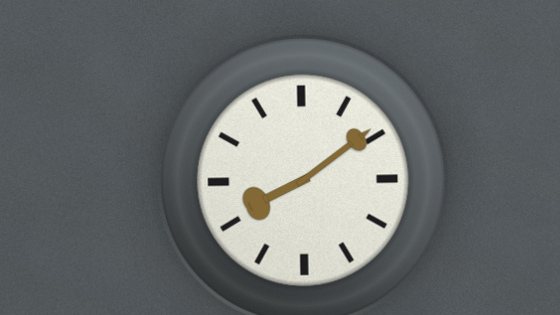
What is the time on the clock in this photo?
8:09
